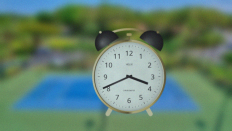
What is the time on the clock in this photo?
3:41
